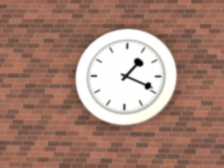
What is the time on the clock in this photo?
1:19
